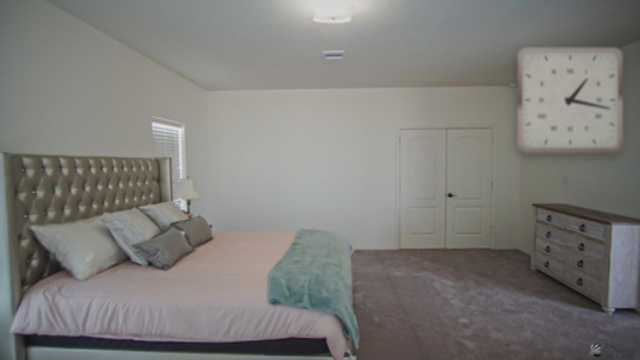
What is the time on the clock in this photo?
1:17
